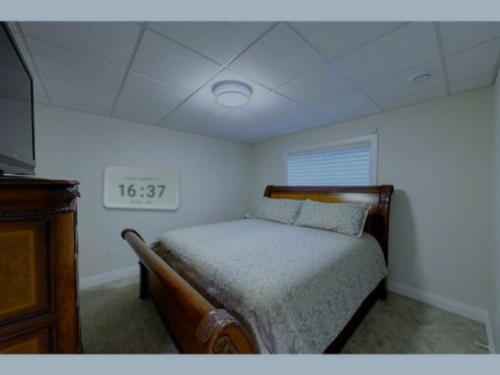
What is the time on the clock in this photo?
16:37
